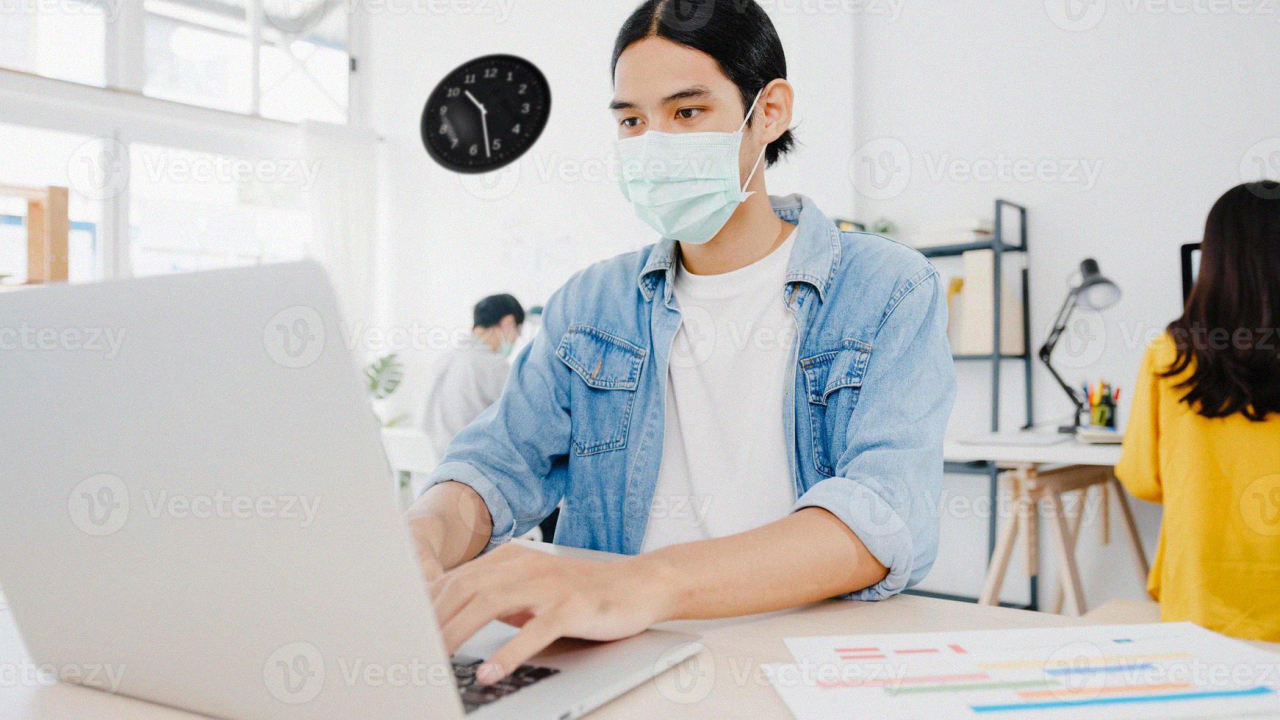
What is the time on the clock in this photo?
10:27
